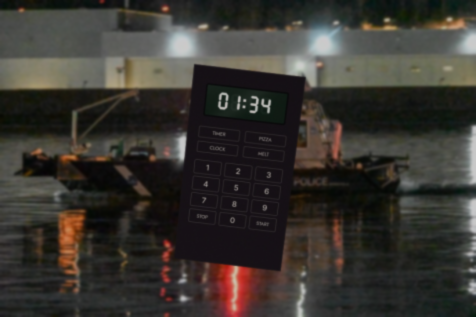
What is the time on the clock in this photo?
1:34
